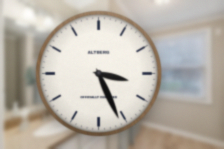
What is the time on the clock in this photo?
3:26
